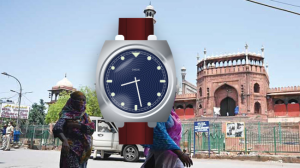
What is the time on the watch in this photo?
8:28
